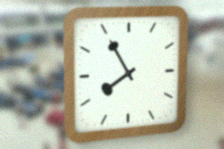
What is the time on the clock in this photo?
7:55
